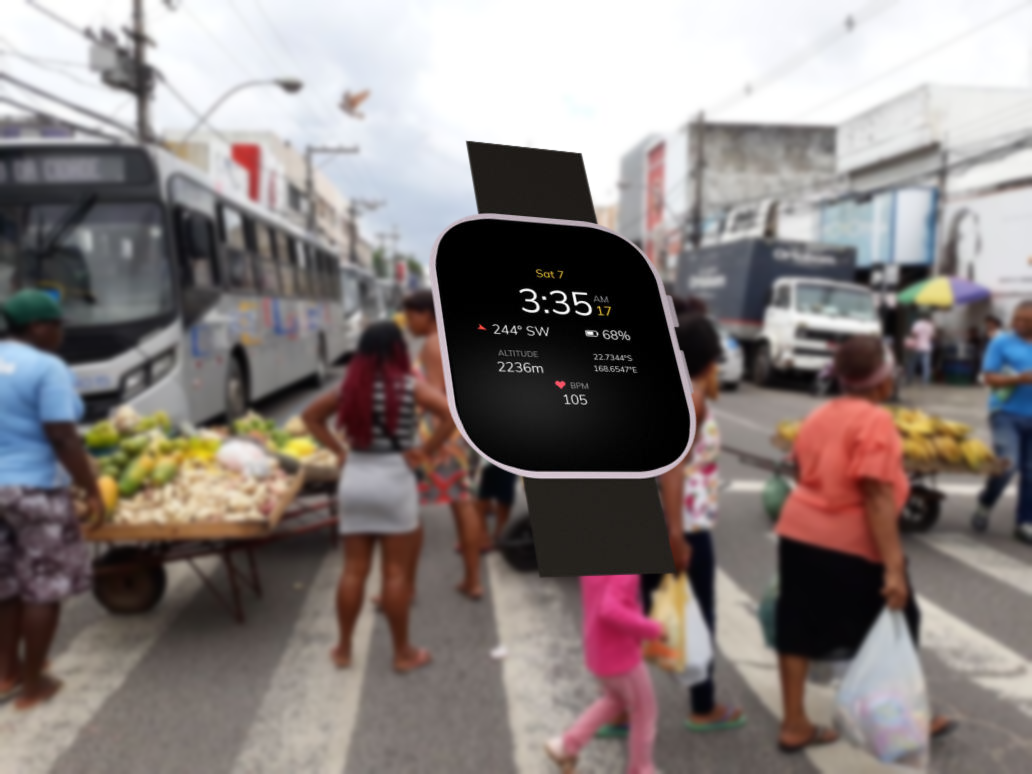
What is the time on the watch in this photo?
3:35:17
